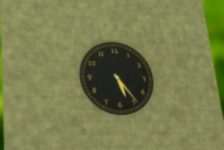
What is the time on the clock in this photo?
5:24
